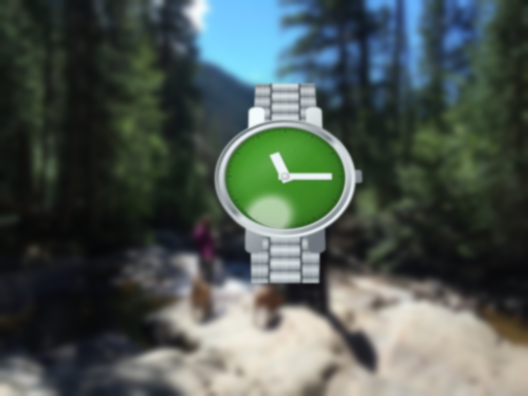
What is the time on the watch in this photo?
11:15
